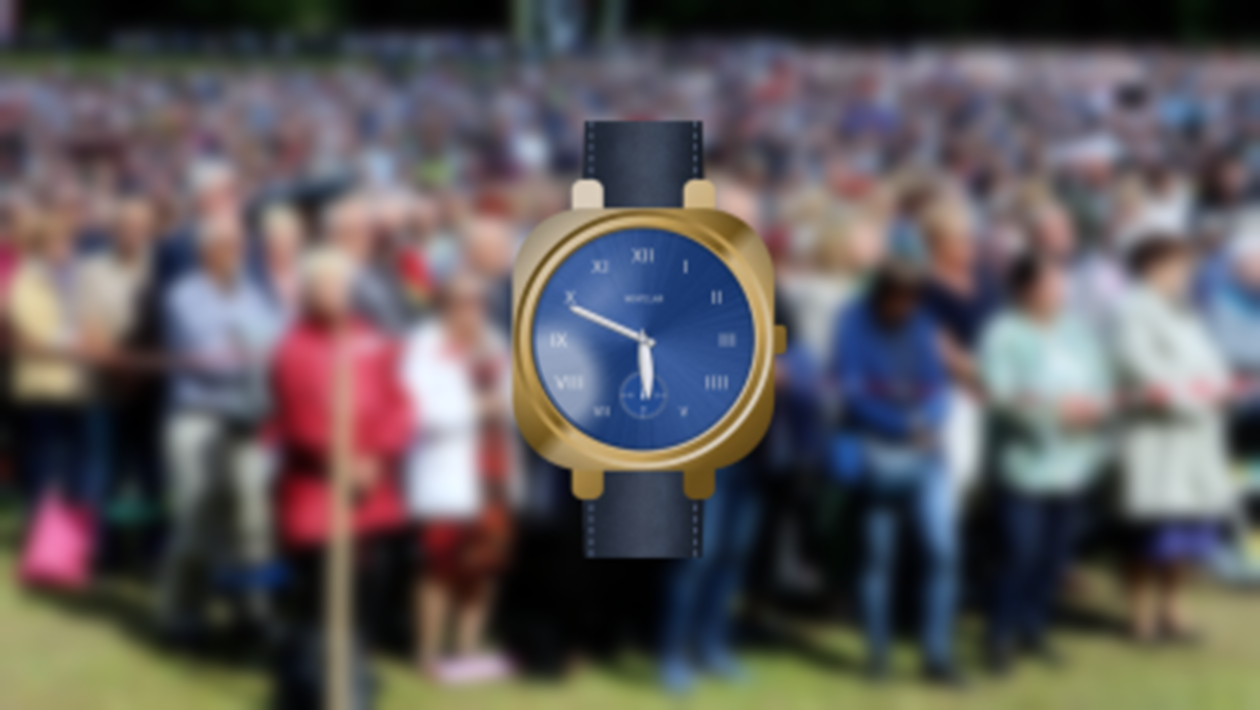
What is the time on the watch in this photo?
5:49
